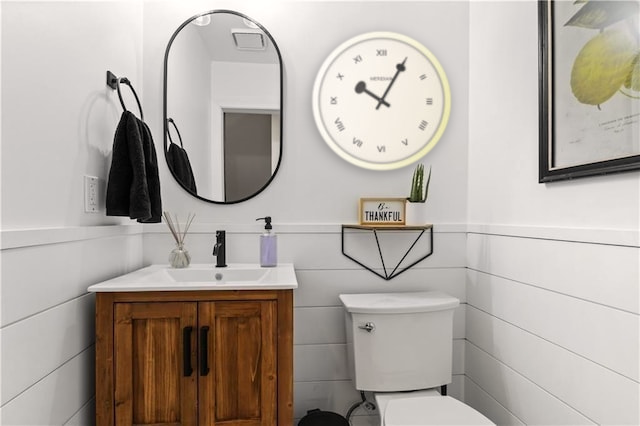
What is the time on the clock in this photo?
10:05
